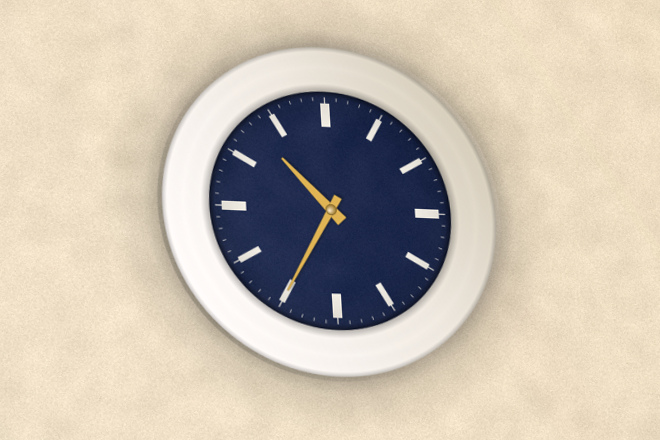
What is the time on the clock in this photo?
10:35
